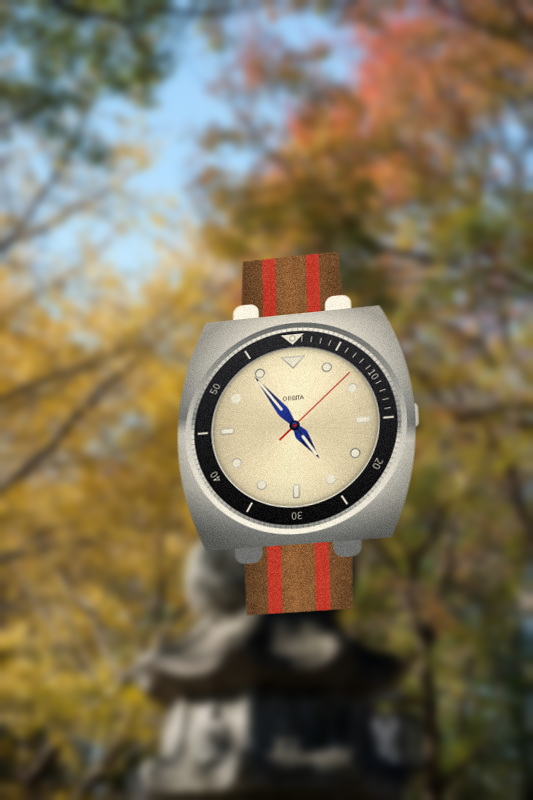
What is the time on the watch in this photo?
4:54:08
